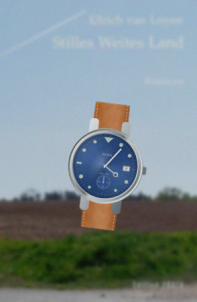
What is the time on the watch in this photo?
4:06
